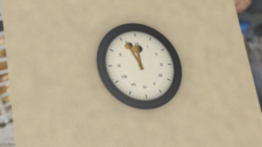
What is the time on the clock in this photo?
11:56
